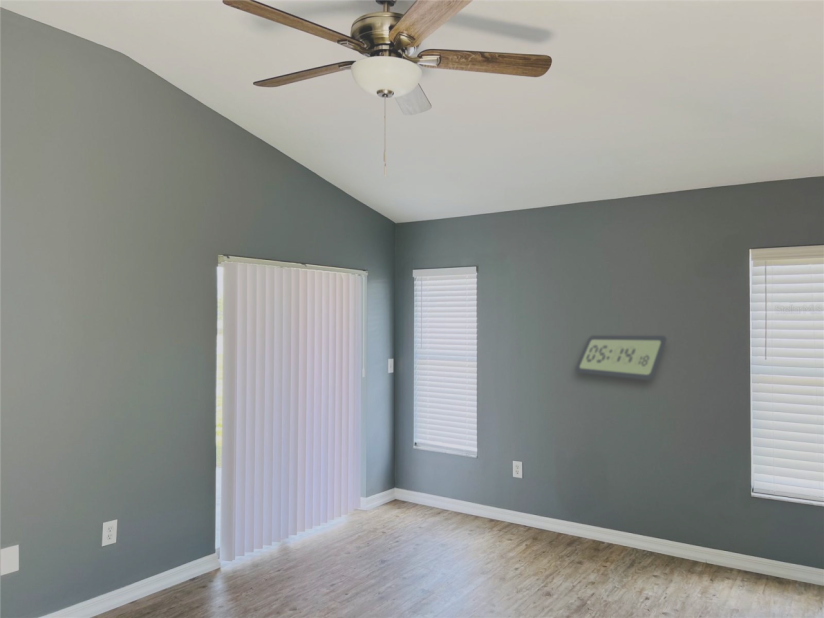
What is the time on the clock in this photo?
5:14
